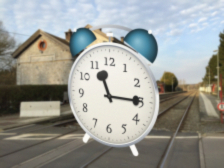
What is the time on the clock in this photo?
11:15
